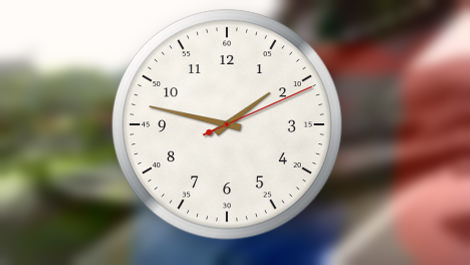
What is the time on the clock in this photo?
1:47:11
